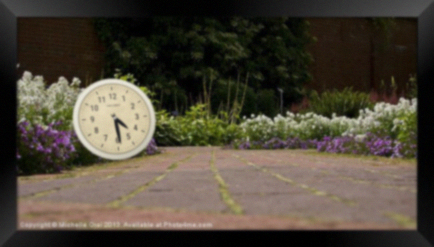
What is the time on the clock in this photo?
4:29
